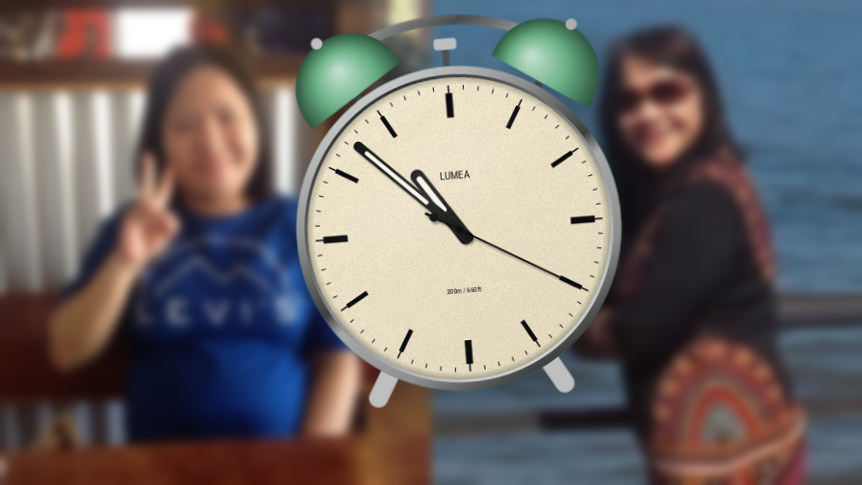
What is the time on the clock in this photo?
10:52:20
